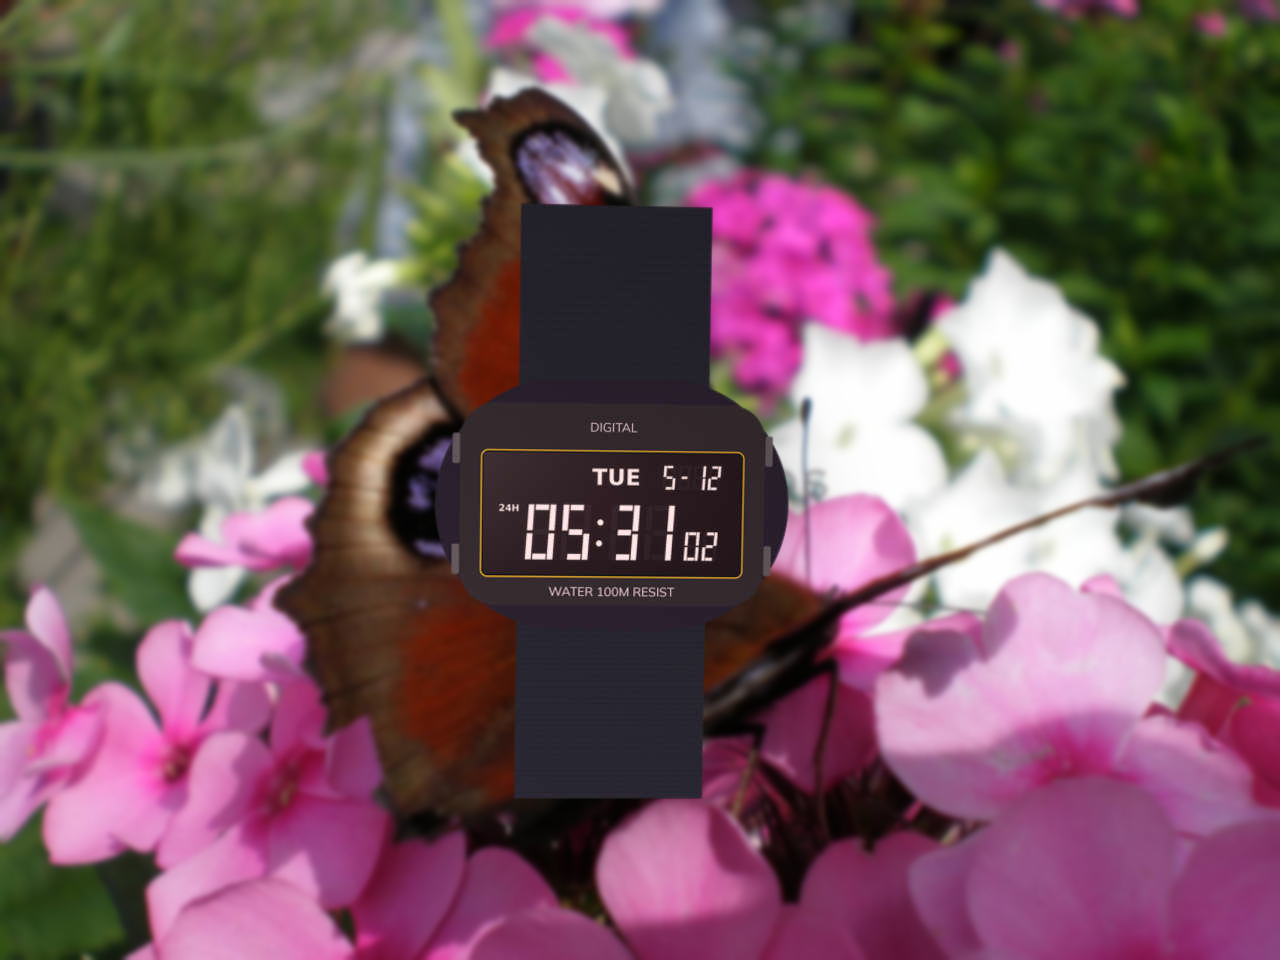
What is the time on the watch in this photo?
5:31:02
